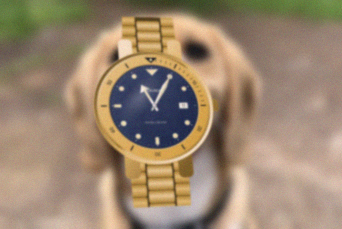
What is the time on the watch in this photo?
11:05
